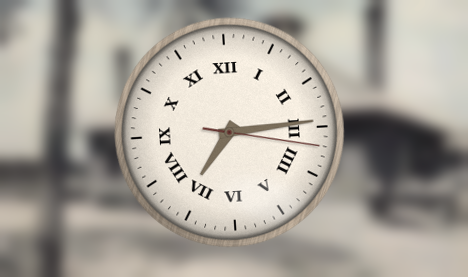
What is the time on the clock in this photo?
7:14:17
